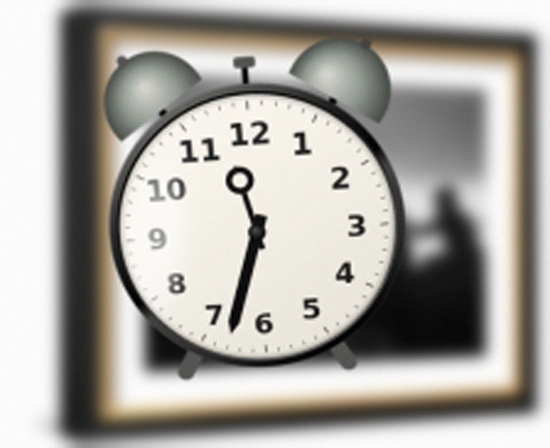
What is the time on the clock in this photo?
11:33
